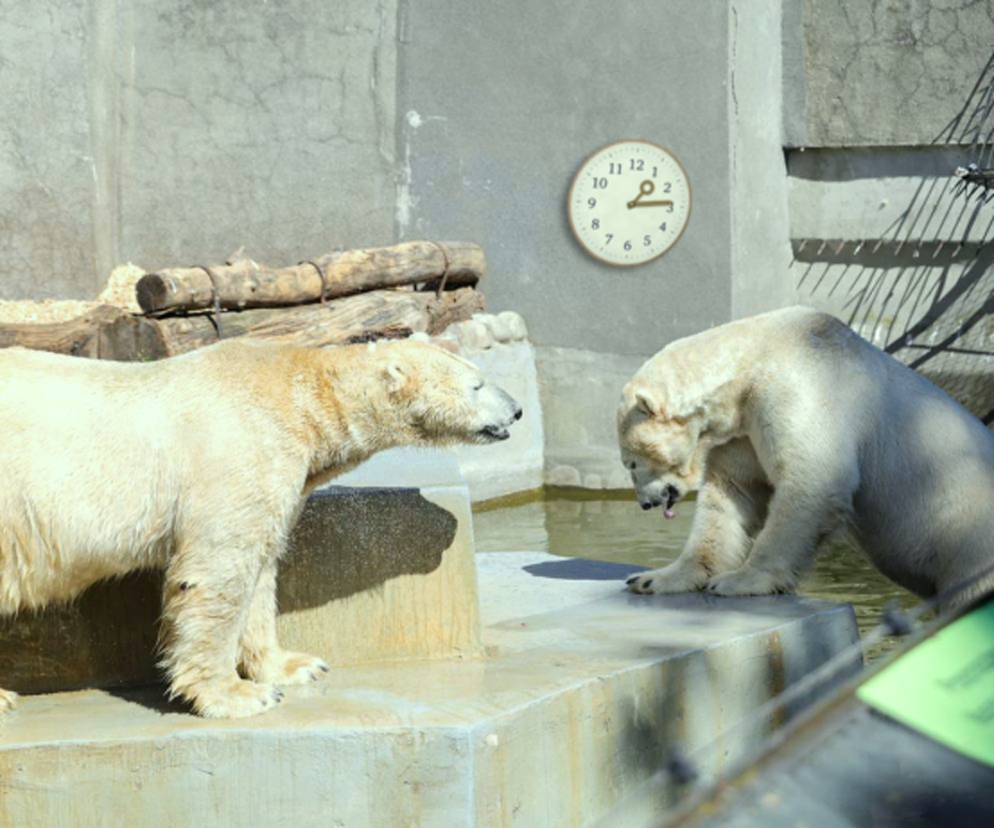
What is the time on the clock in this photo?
1:14
